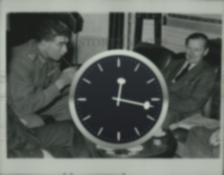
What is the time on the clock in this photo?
12:17
